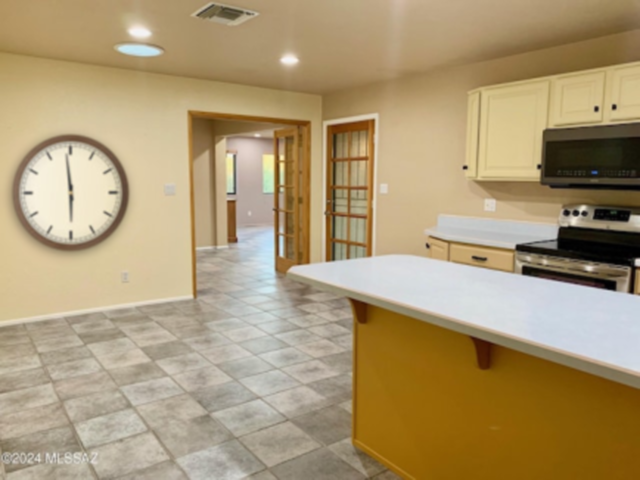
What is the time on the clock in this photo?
5:59
